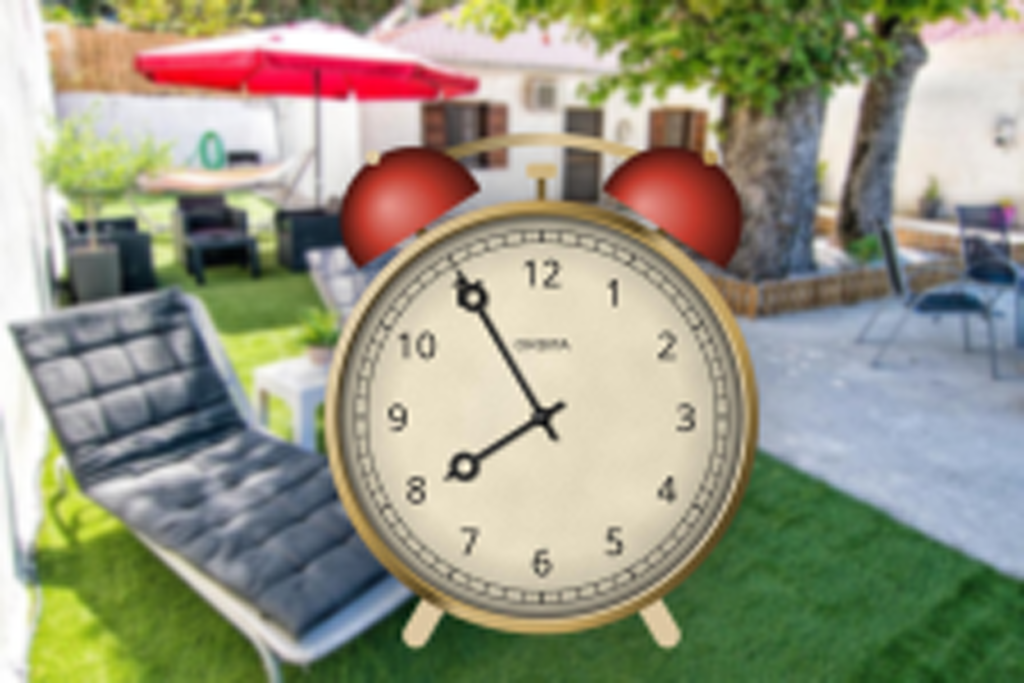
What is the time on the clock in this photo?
7:55
